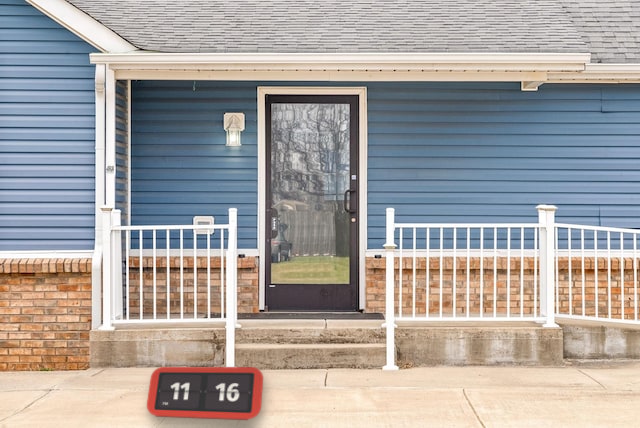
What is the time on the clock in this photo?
11:16
